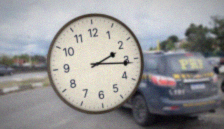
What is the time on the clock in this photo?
2:16
